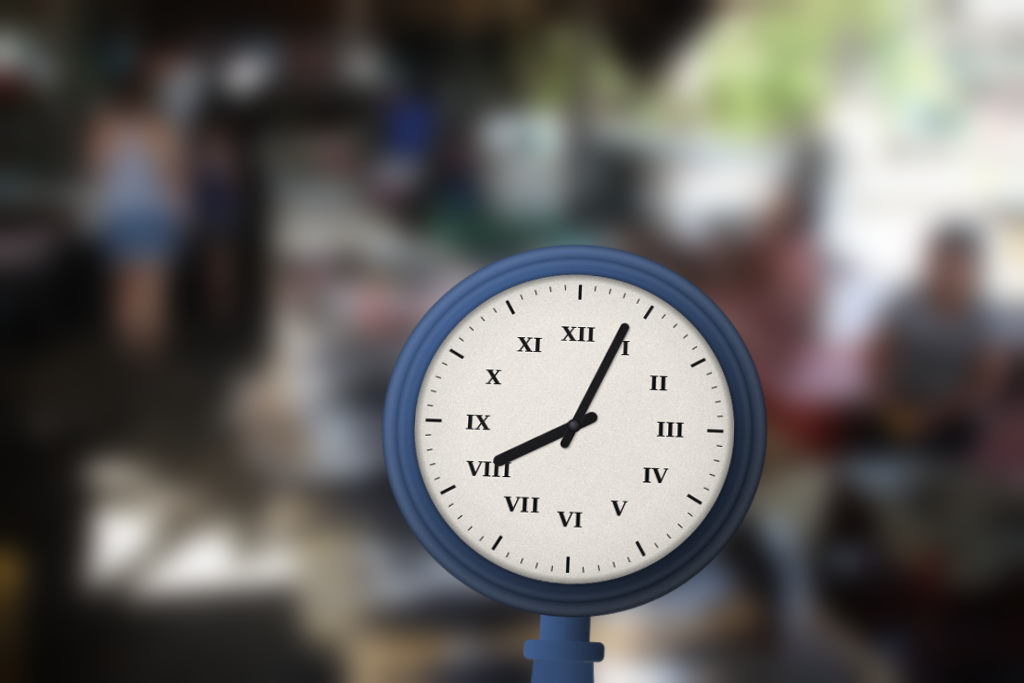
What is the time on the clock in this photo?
8:04
